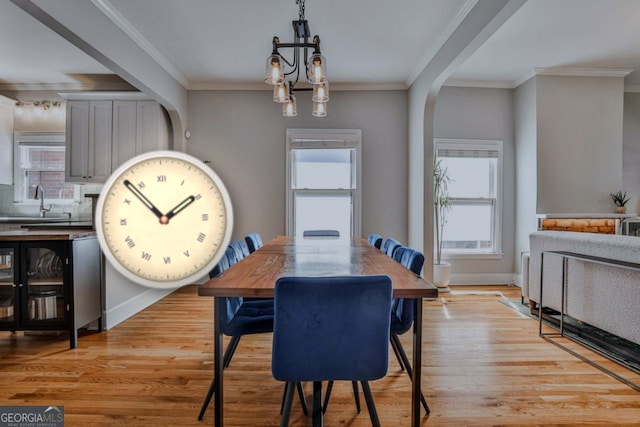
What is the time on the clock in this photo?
1:53
